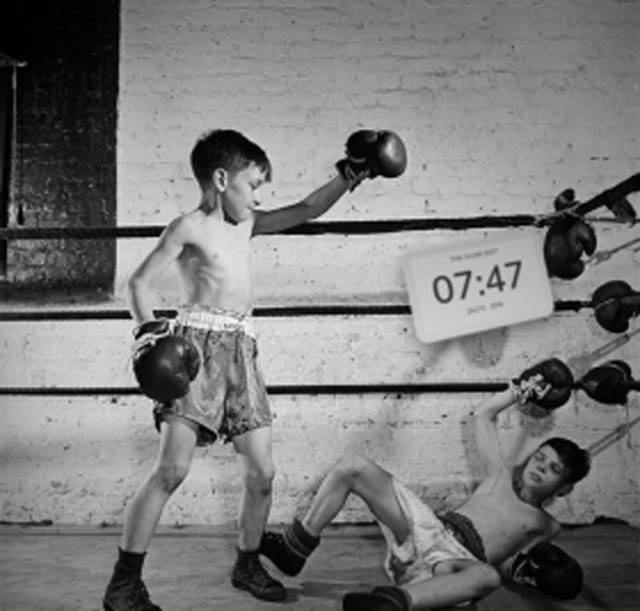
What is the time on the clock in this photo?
7:47
